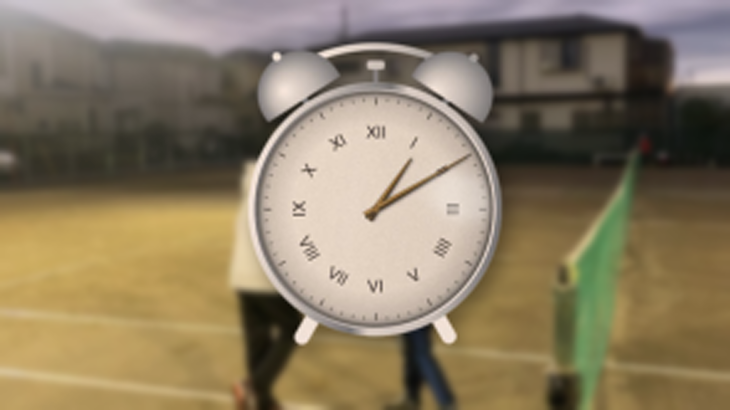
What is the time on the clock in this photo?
1:10
